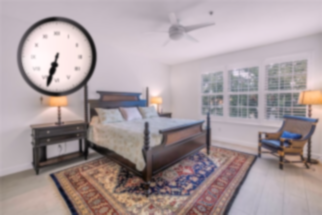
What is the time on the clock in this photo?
6:33
